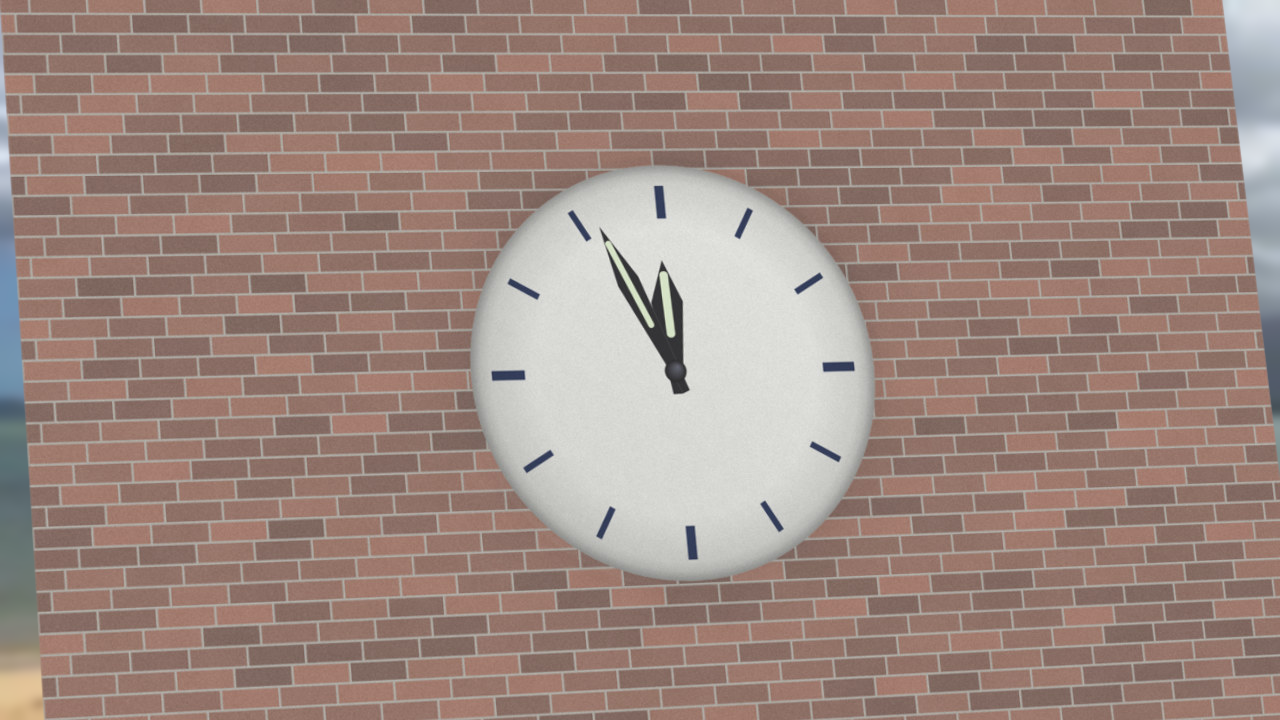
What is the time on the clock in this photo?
11:56
